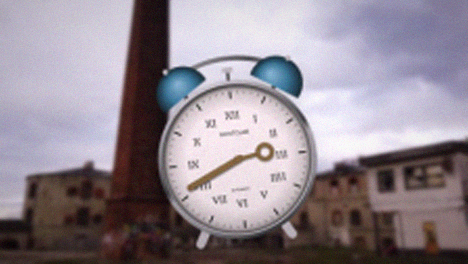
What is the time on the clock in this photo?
2:41
